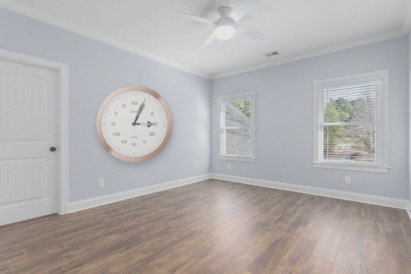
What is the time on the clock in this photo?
3:04
